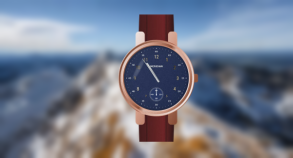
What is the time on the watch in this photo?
10:54
